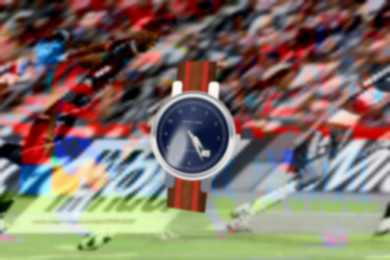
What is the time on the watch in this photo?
4:25
